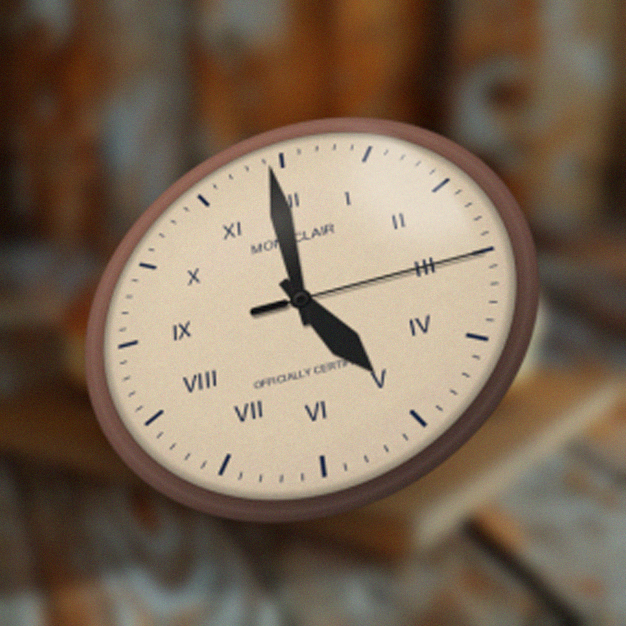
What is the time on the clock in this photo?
4:59:15
